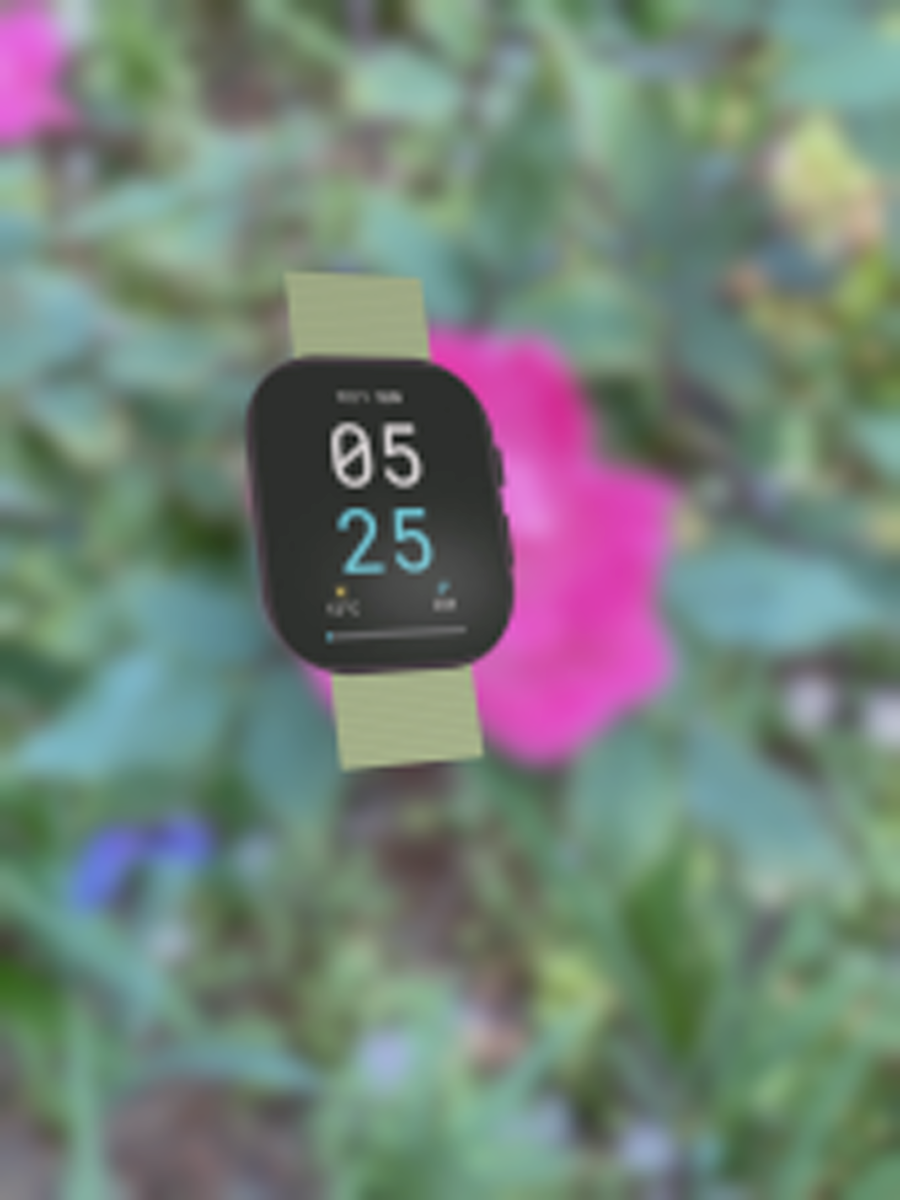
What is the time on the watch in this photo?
5:25
